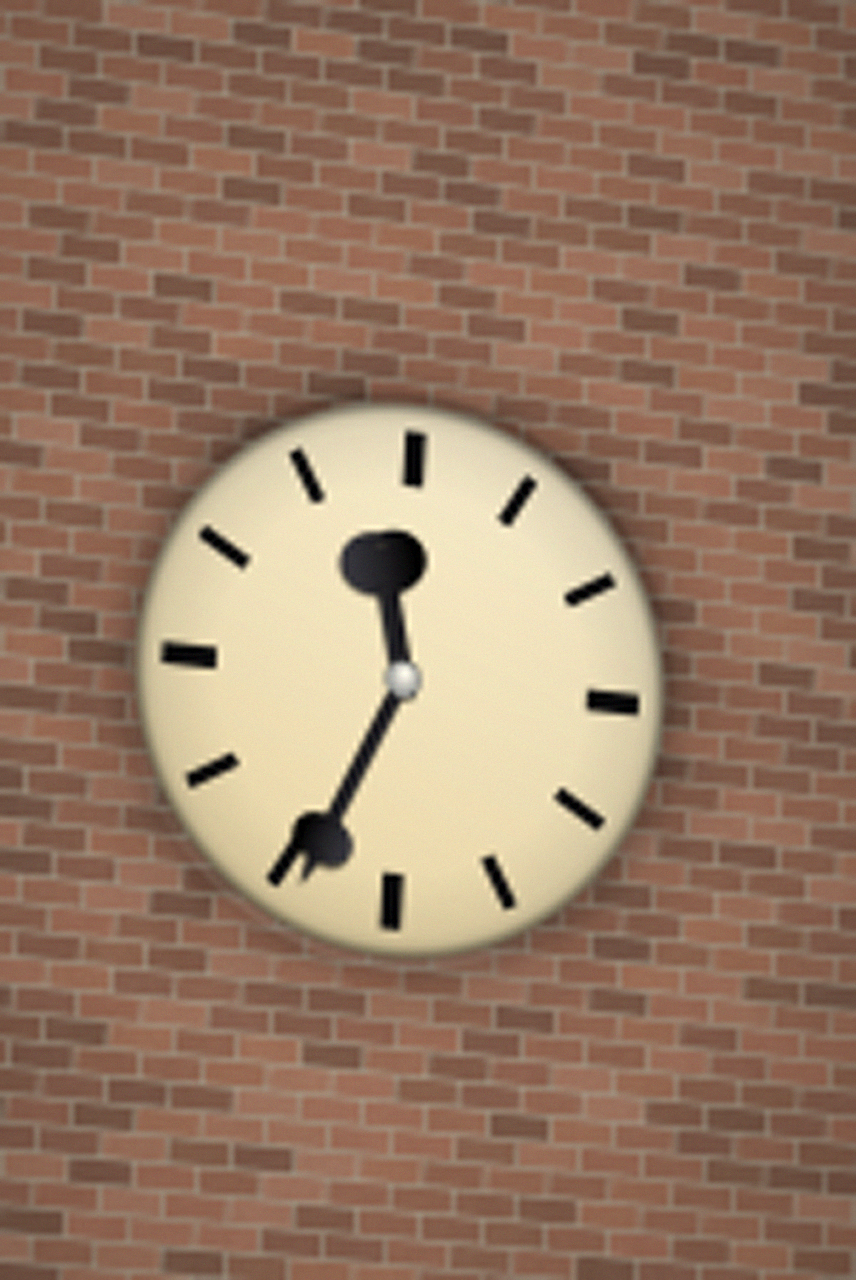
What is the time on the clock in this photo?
11:34
